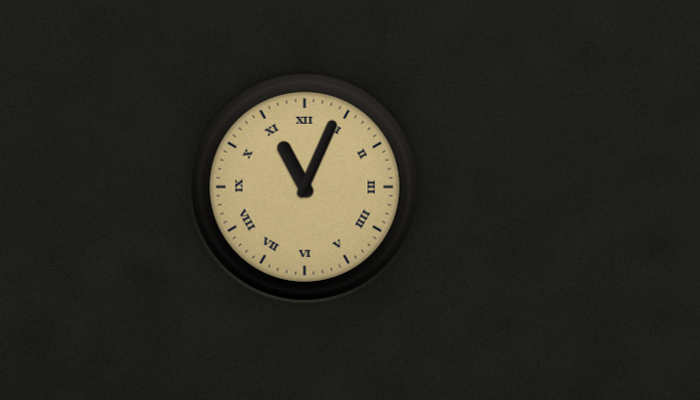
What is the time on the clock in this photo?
11:04
